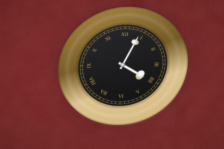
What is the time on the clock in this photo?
4:04
